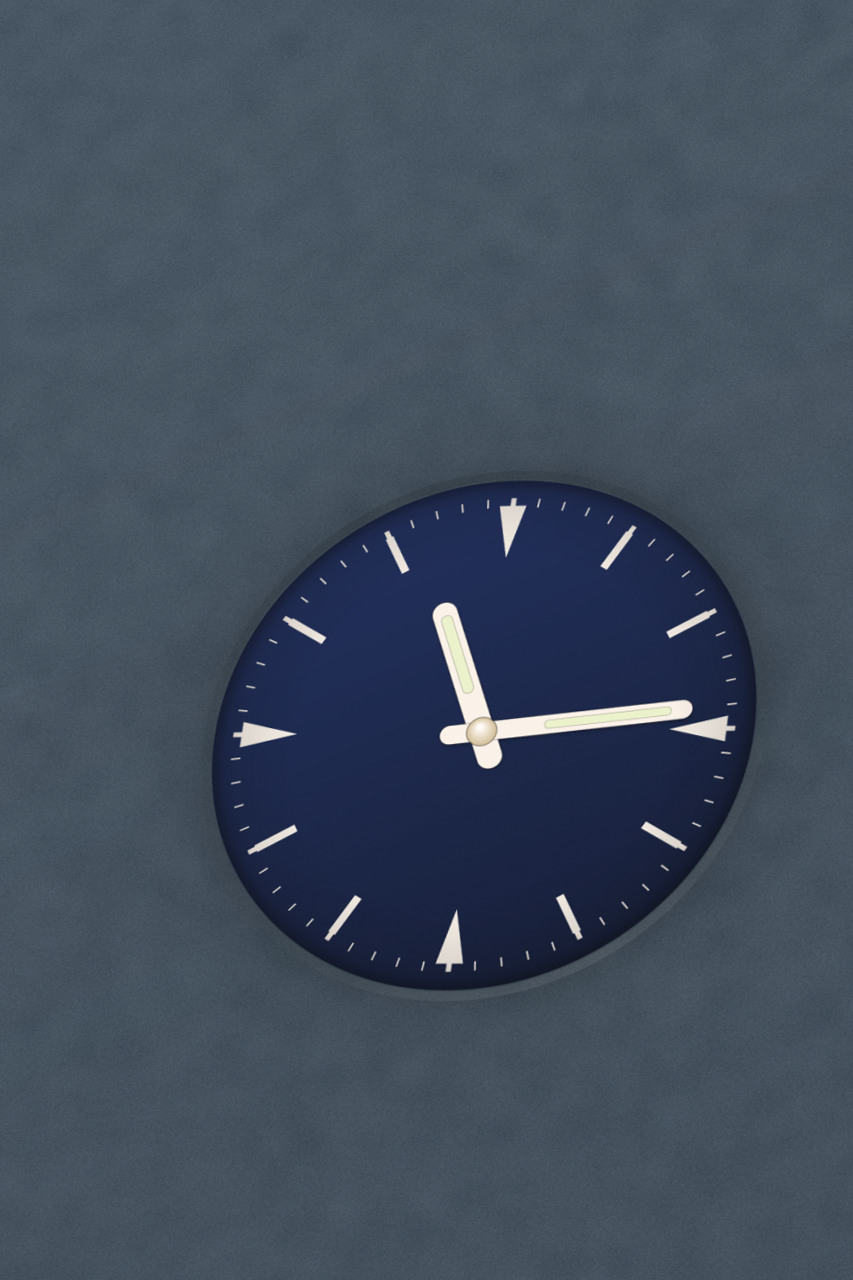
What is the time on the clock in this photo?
11:14
